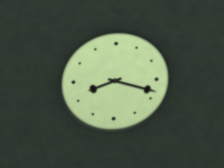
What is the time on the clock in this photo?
8:18
